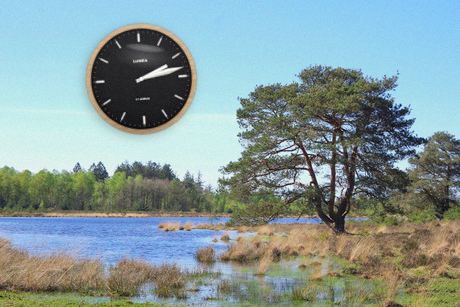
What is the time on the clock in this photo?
2:13
